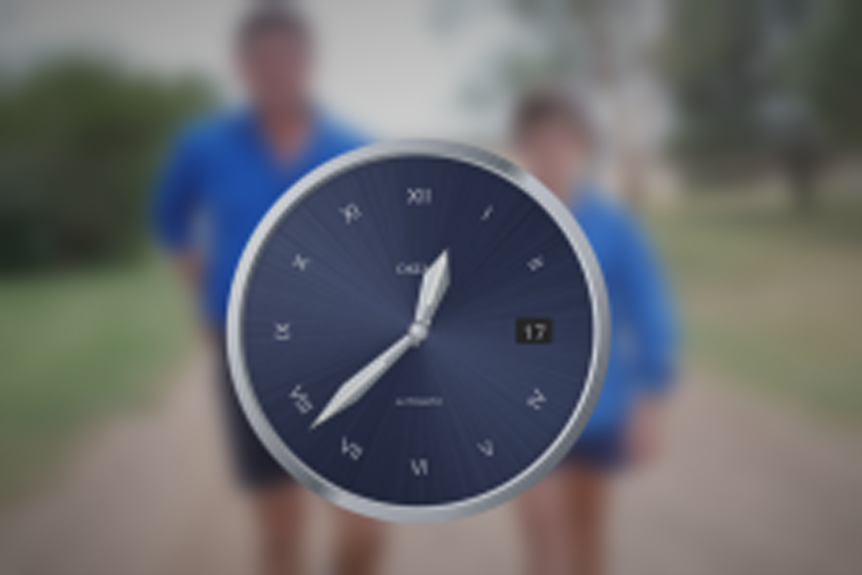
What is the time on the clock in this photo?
12:38
